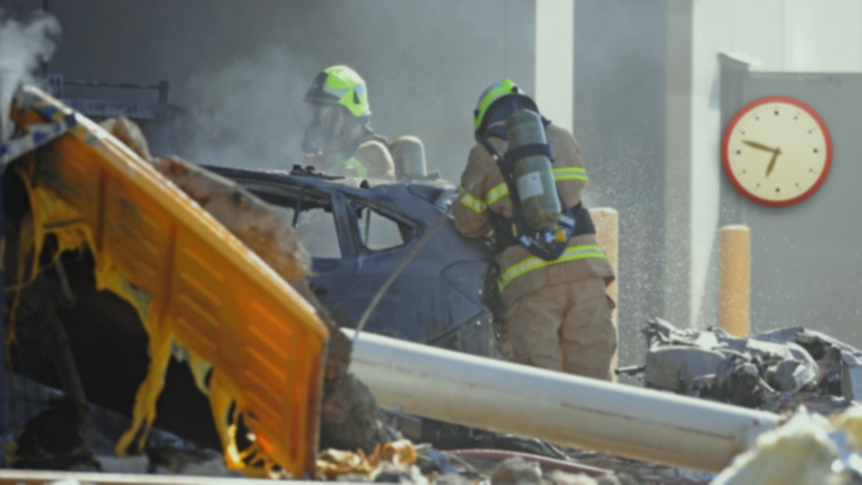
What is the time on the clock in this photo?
6:48
